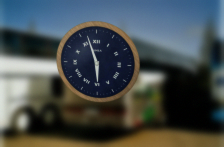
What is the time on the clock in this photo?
5:57
